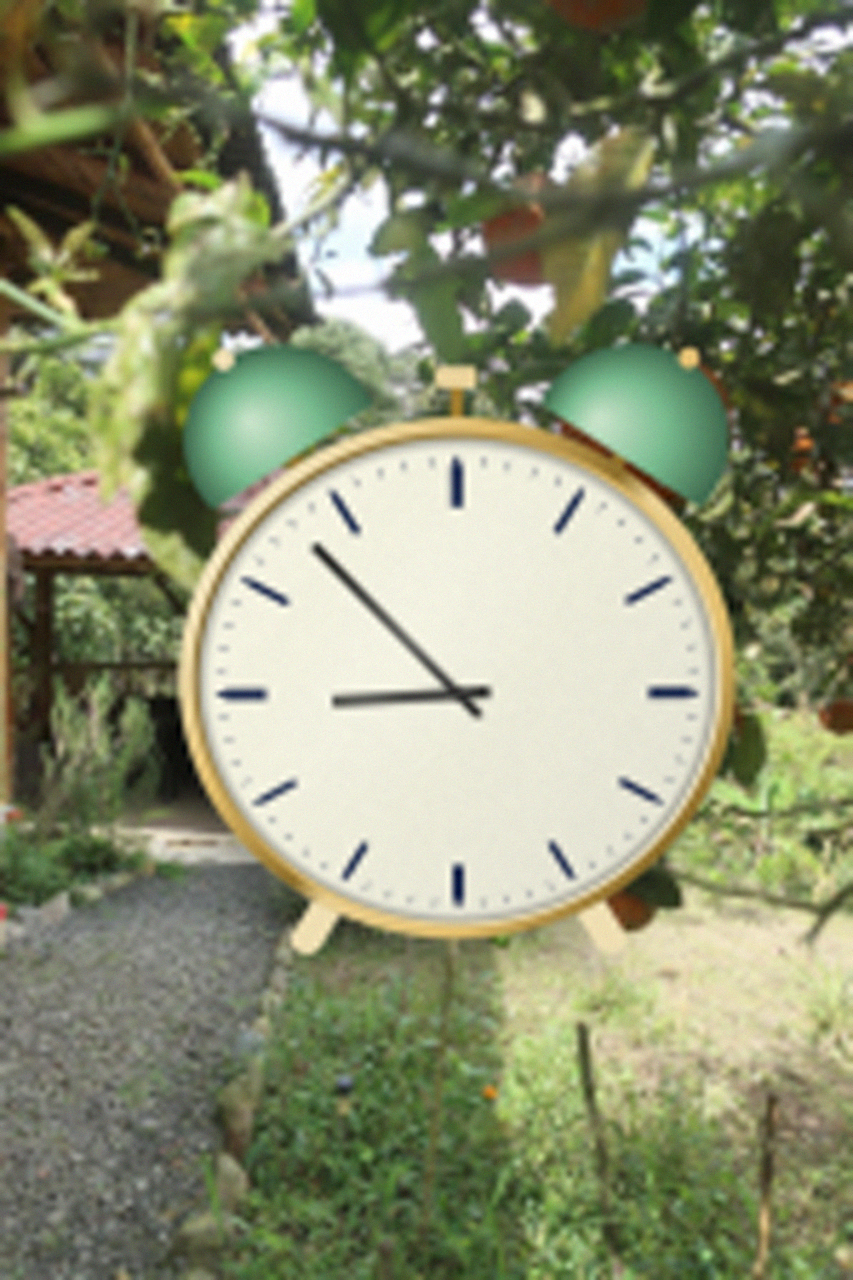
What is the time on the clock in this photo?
8:53
